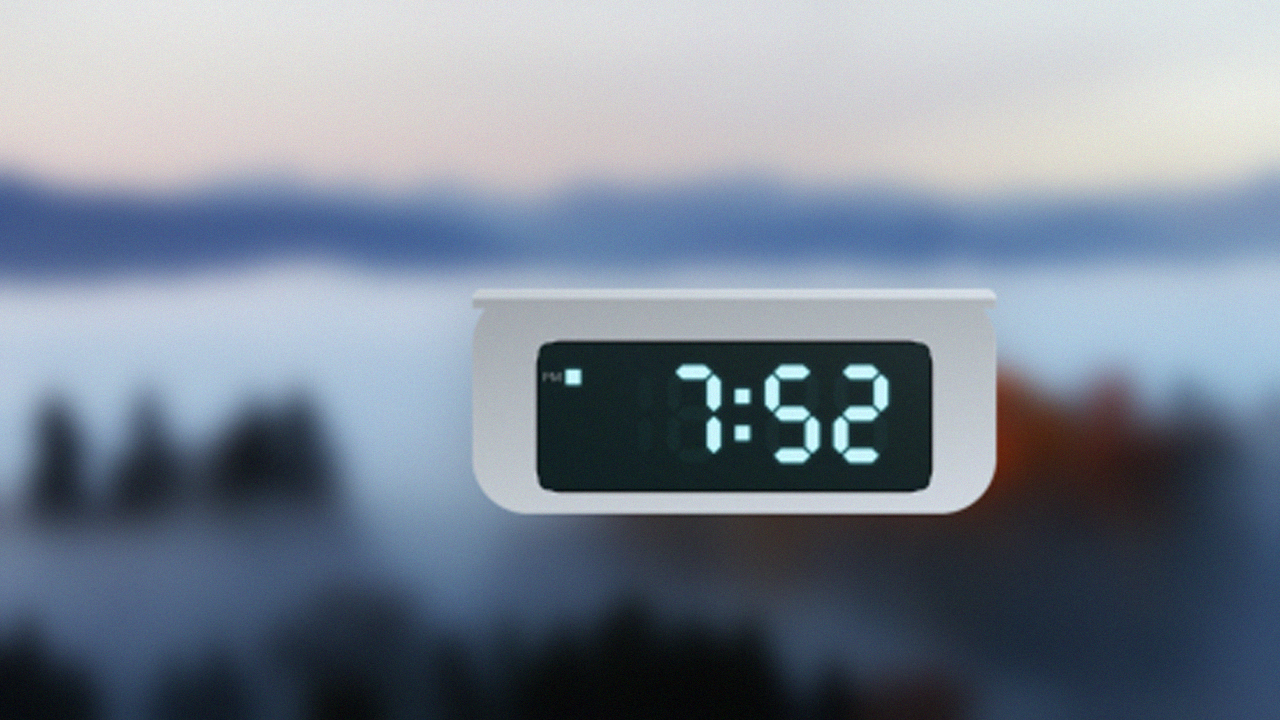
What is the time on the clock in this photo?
7:52
